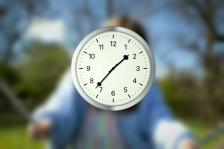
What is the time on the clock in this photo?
1:37
